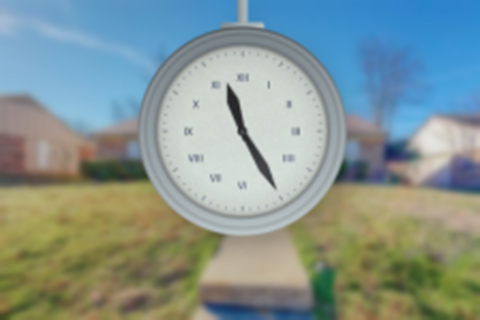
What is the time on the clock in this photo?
11:25
